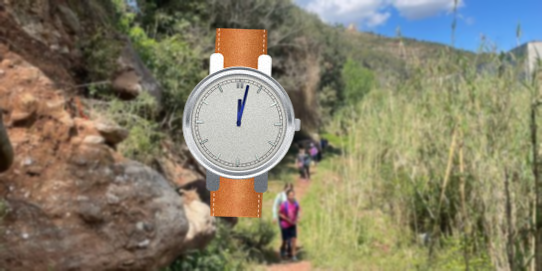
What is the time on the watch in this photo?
12:02
